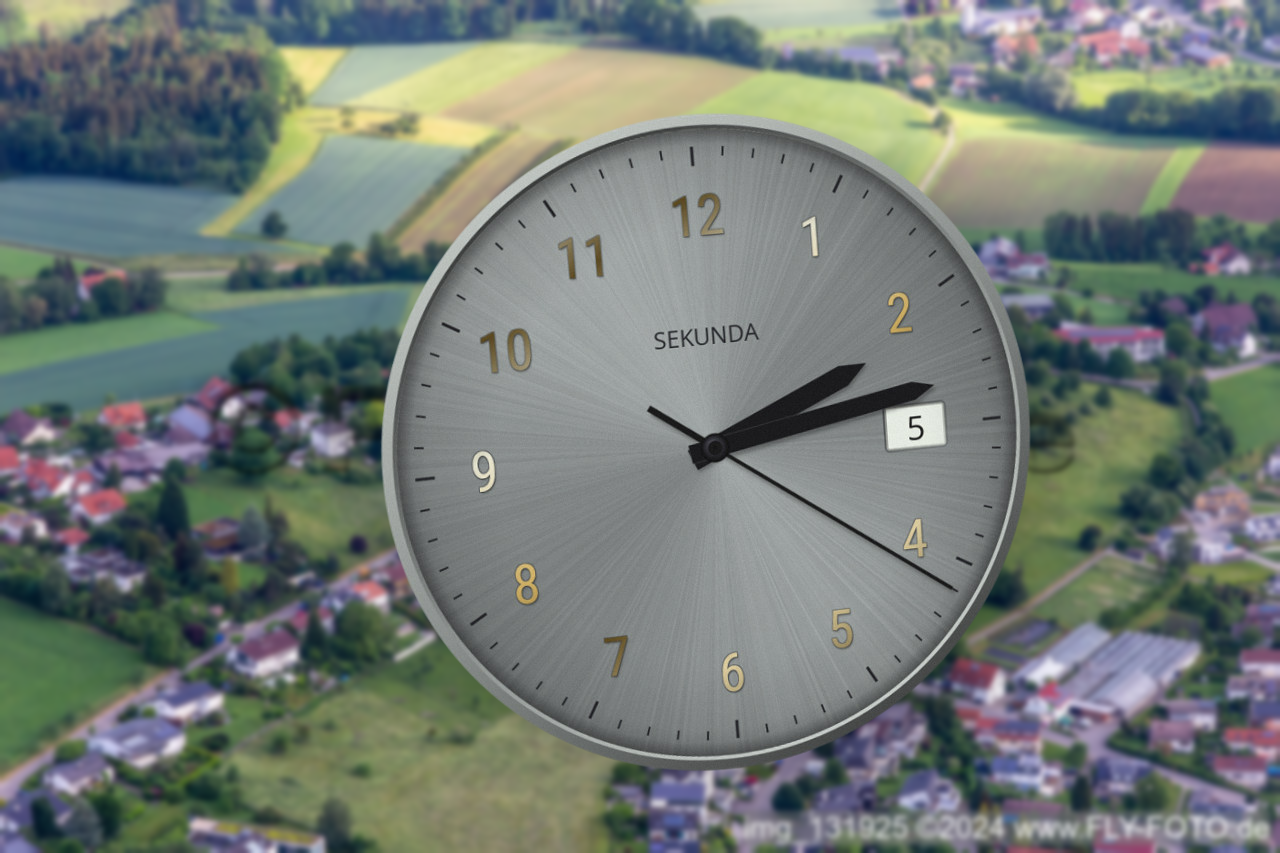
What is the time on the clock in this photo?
2:13:21
